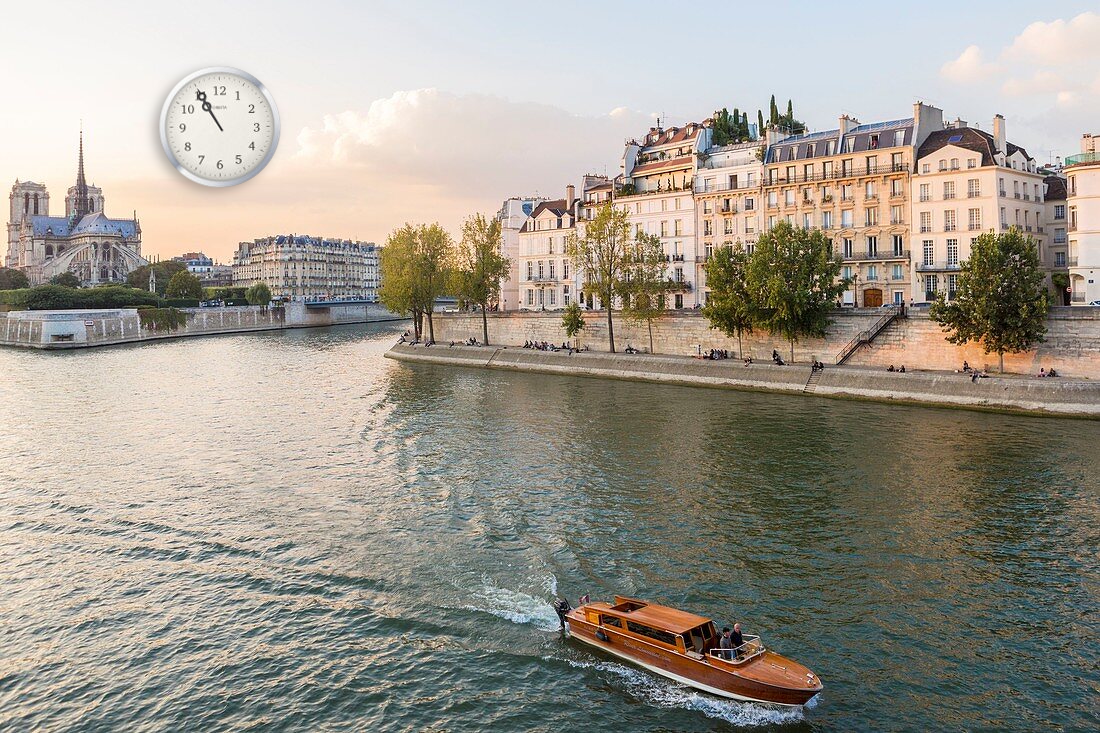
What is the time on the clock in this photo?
10:55
